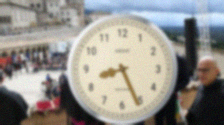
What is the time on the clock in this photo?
8:26
